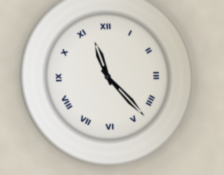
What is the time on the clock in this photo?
11:23
